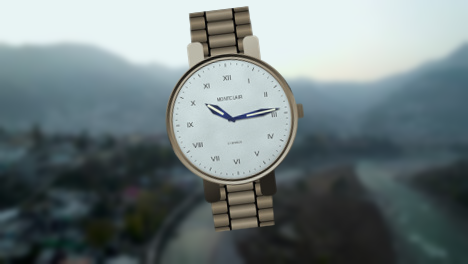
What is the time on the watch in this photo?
10:14
